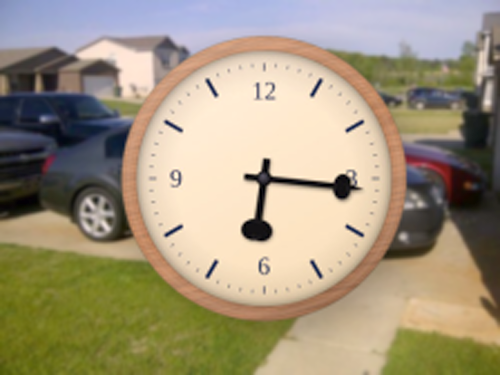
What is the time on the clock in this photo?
6:16
